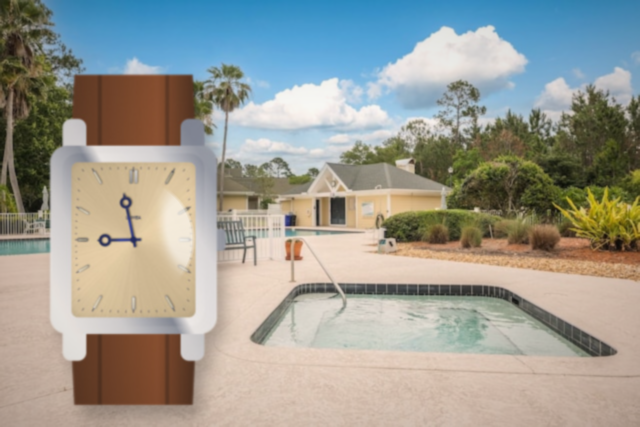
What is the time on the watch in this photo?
8:58
